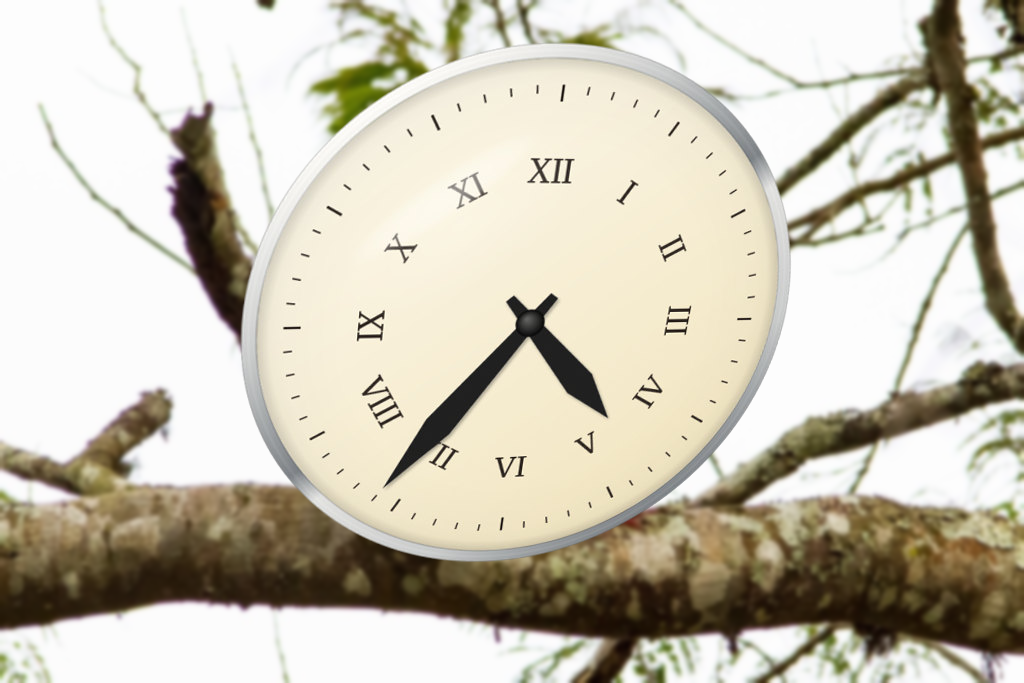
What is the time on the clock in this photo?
4:36
